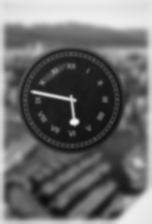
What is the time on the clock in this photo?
5:47
